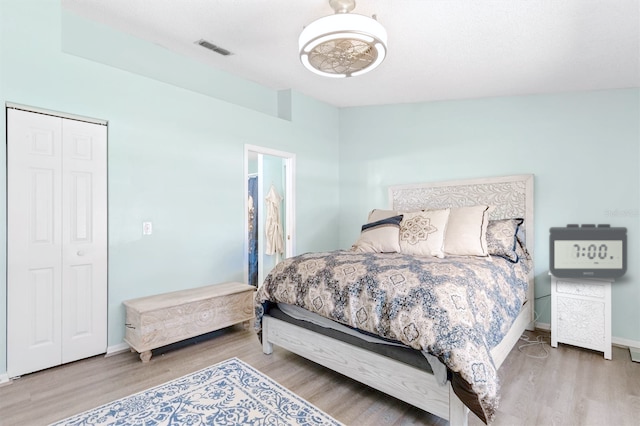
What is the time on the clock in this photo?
7:00
